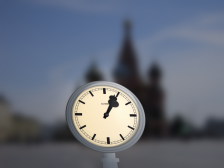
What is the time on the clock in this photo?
1:04
